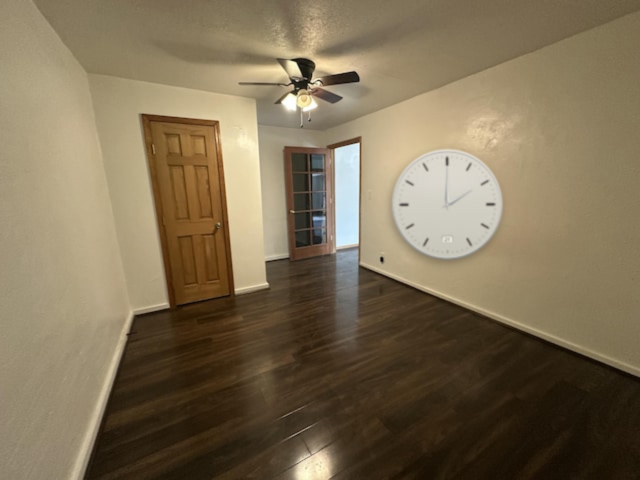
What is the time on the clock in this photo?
2:00
